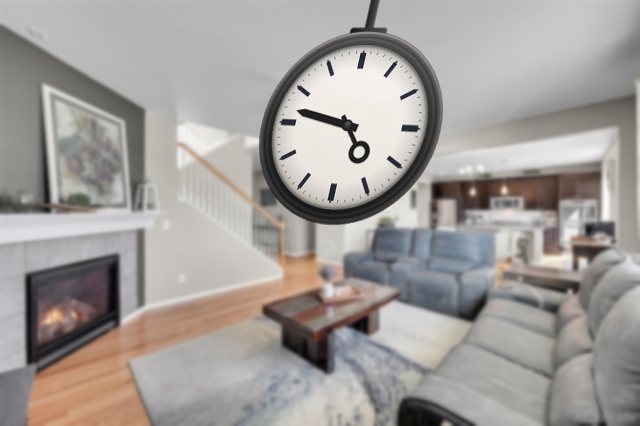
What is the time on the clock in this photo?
4:47
